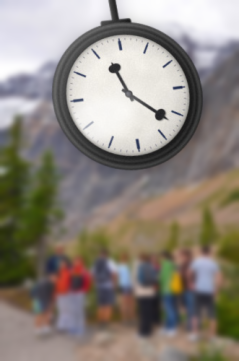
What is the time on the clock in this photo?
11:22
